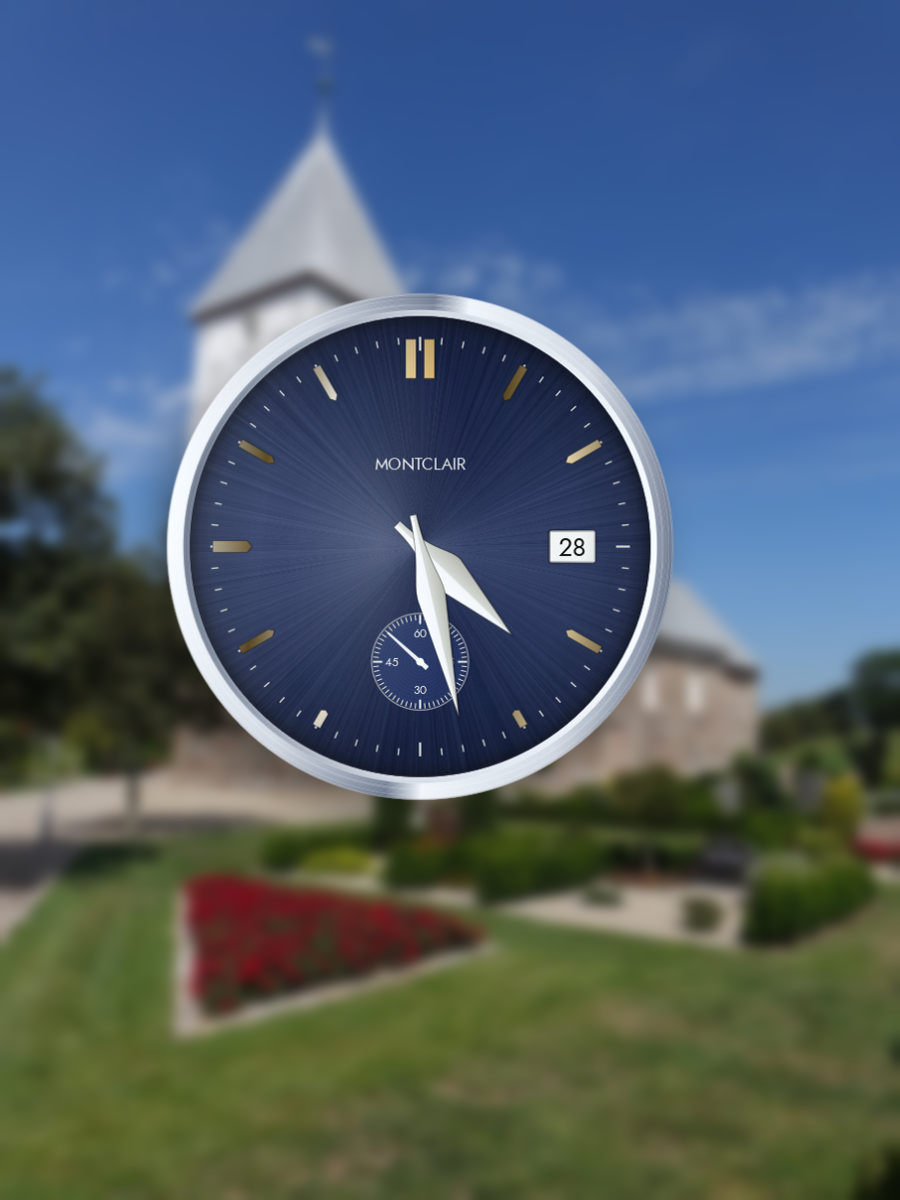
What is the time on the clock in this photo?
4:27:52
